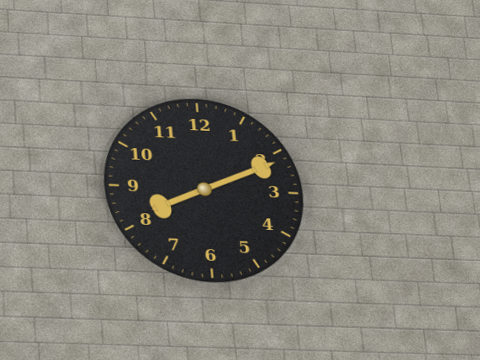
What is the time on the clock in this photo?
8:11
